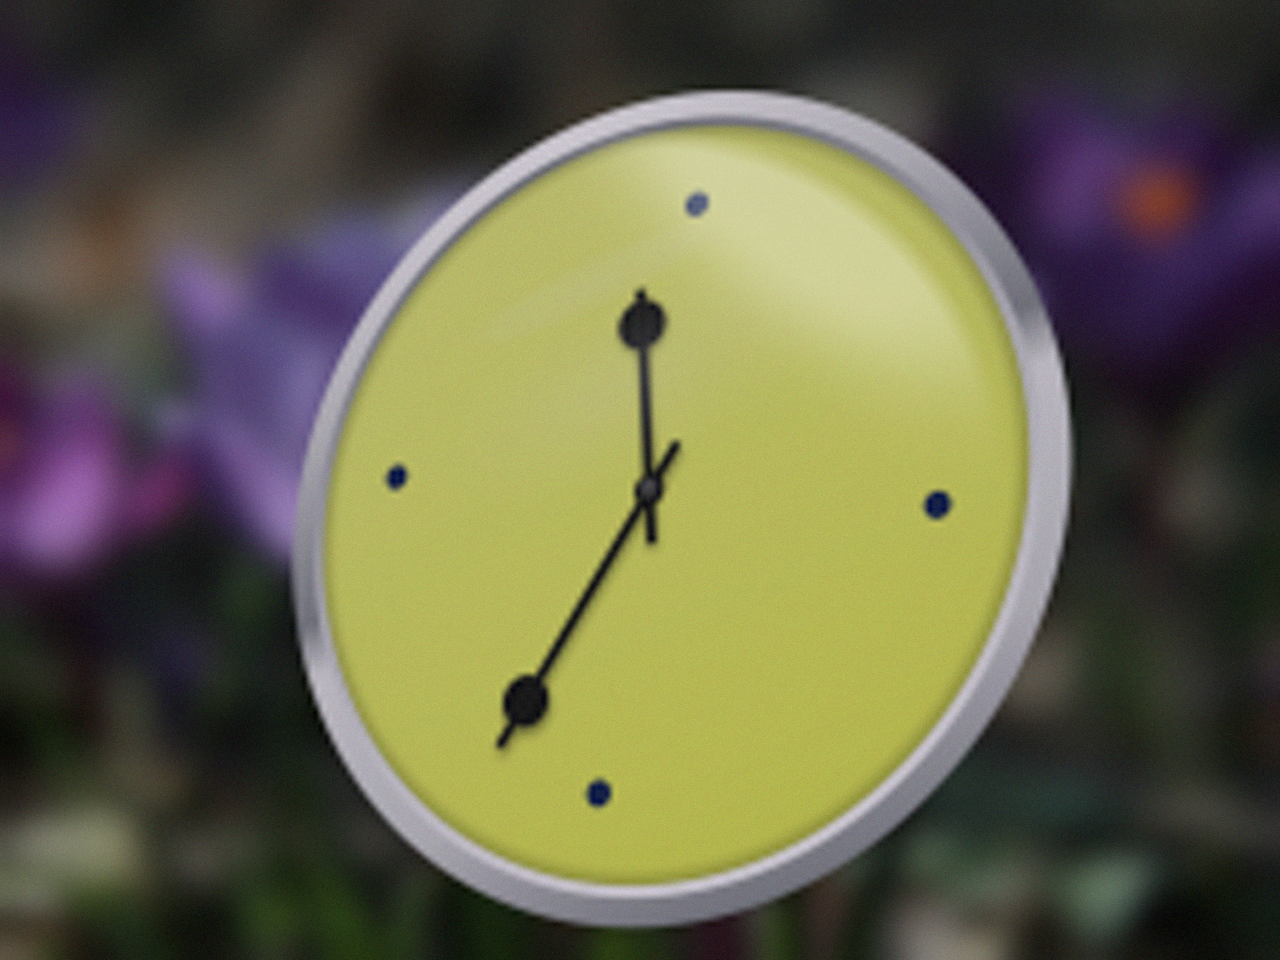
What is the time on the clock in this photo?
11:34
